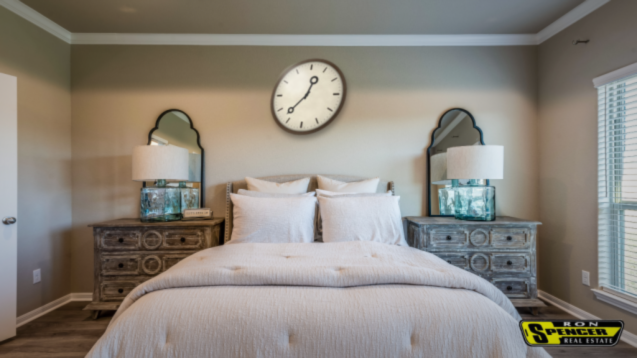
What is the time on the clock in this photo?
12:37
